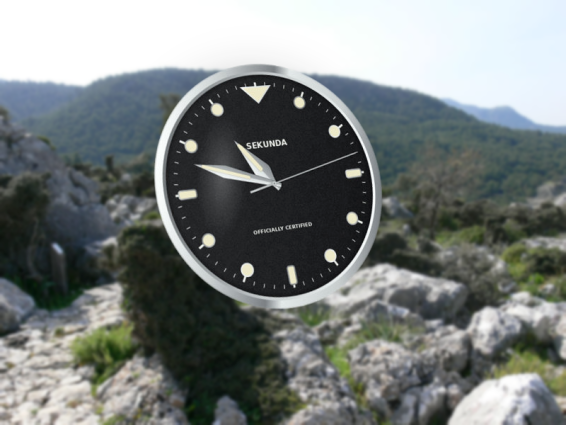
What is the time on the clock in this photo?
10:48:13
